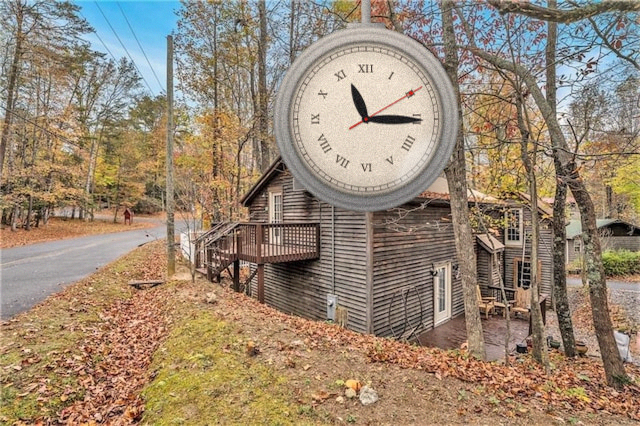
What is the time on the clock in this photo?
11:15:10
